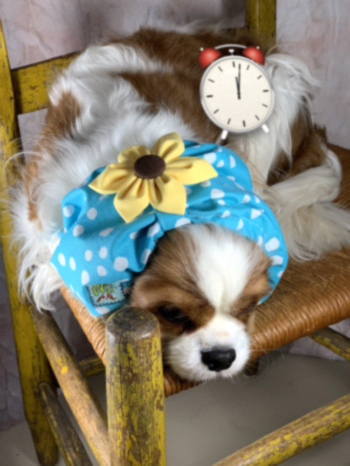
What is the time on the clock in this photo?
12:02
